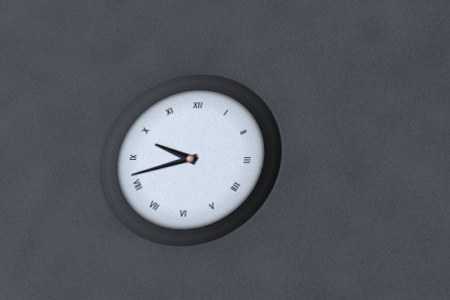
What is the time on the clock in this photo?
9:42
